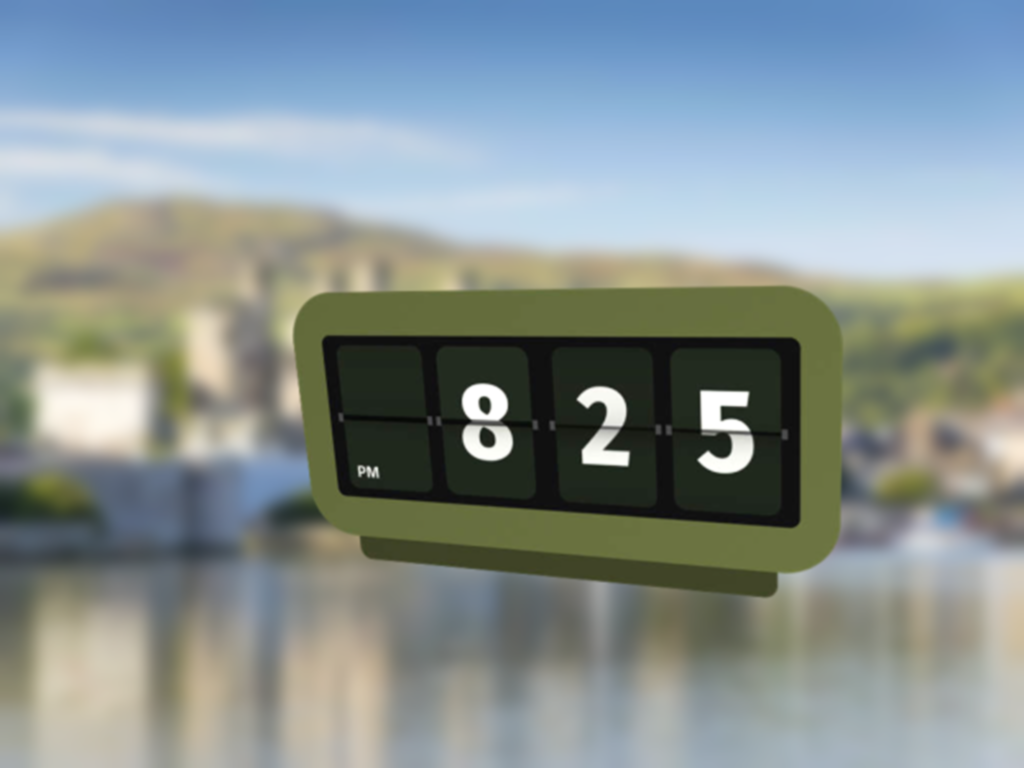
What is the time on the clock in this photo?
8:25
